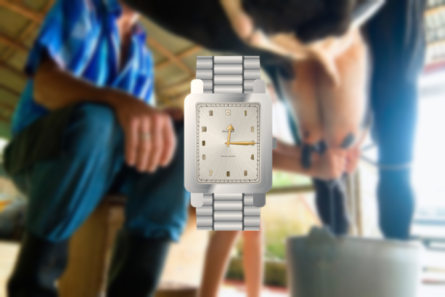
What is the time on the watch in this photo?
12:15
